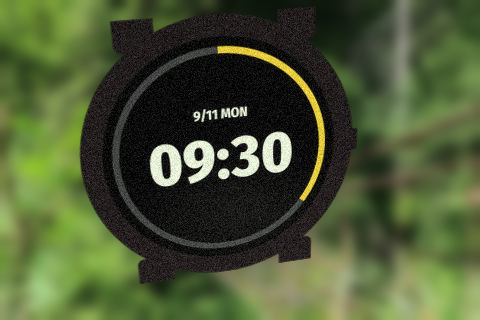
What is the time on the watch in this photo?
9:30
